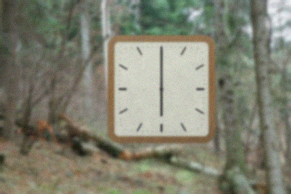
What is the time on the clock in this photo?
6:00
